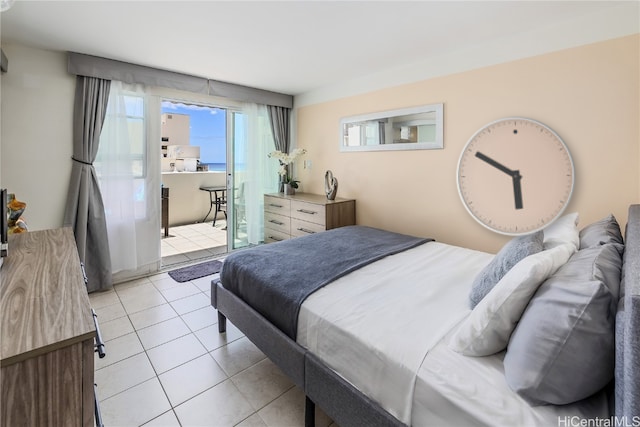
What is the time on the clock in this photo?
5:50
